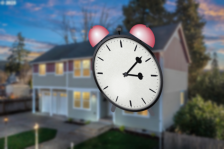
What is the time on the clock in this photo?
3:08
